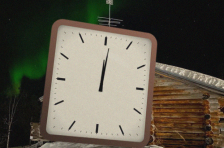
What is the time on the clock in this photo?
12:01
